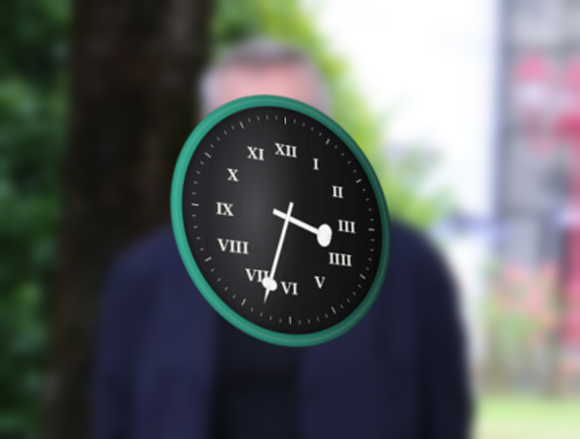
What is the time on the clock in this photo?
3:33
